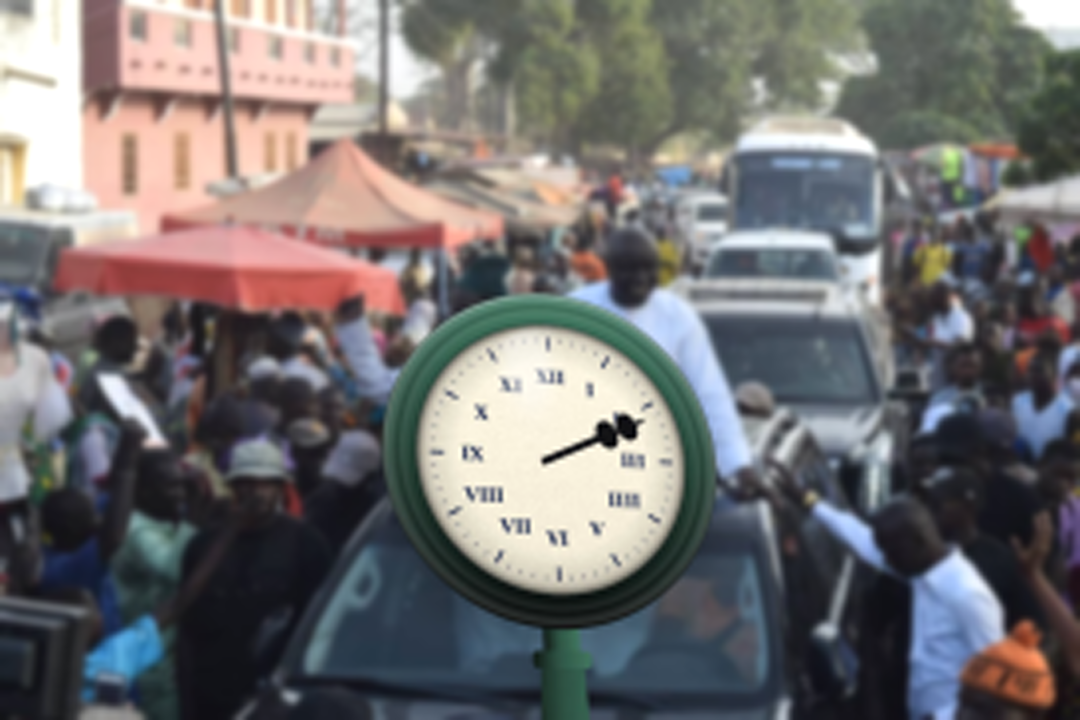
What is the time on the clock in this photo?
2:11
